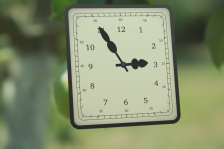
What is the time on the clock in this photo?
2:55
